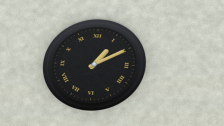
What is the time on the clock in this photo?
1:10
